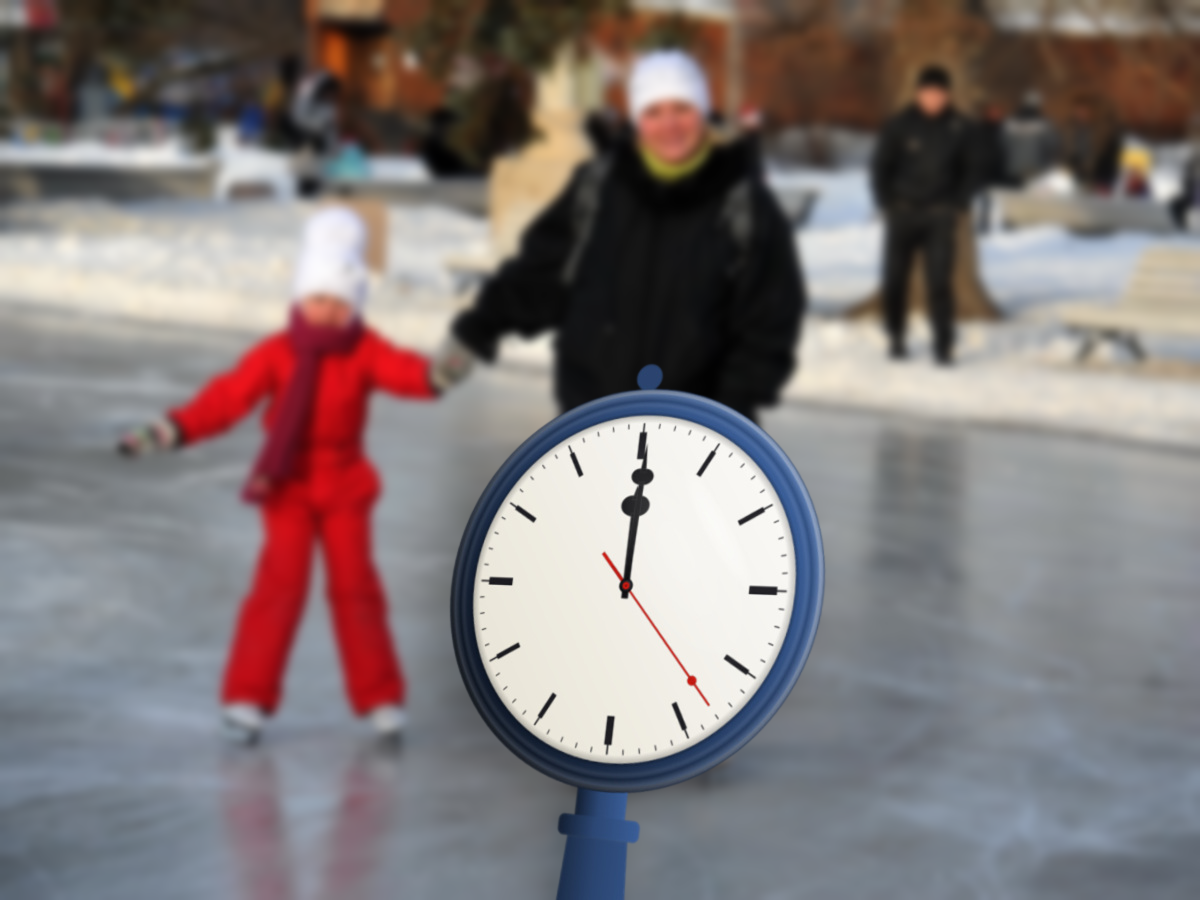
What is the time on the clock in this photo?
12:00:23
